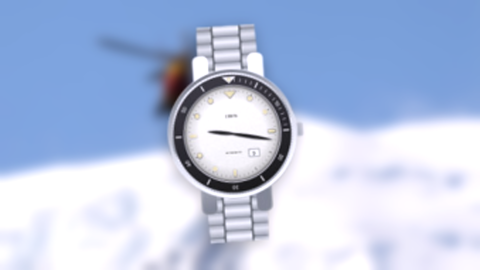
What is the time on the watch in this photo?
9:17
